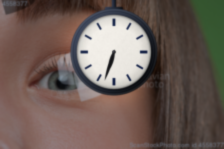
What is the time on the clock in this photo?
6:33
